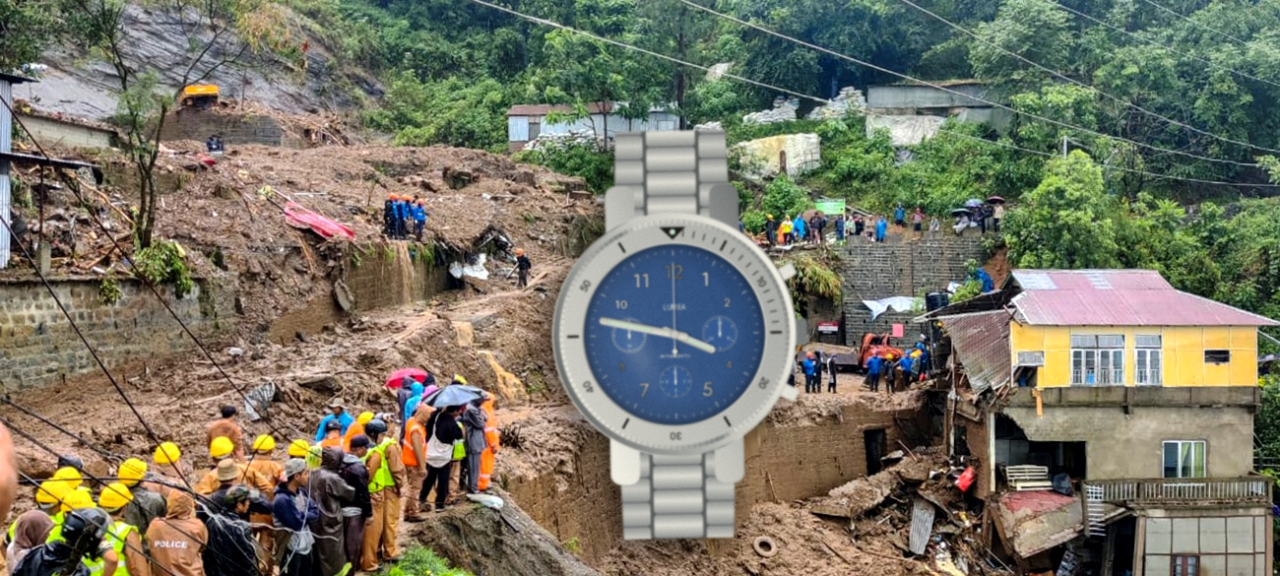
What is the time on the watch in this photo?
3:47
